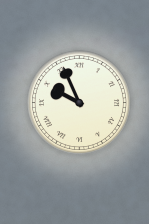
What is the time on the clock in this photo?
9:56
